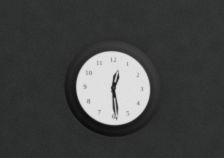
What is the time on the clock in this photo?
12:29
